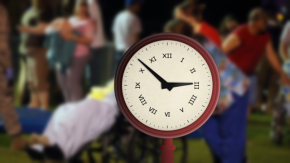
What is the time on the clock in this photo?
2:52
